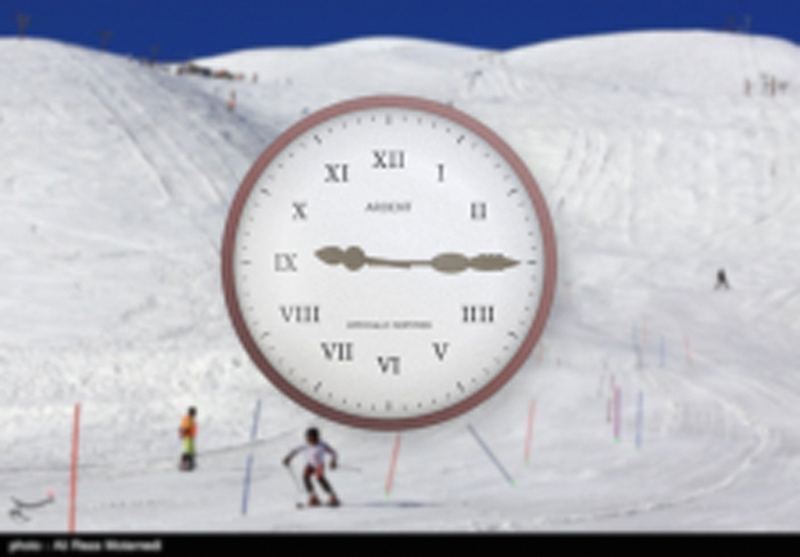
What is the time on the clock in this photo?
9:15
